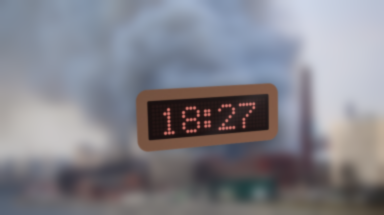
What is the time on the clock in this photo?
18:27
